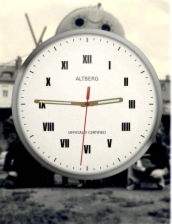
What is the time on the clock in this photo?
2:45:31
